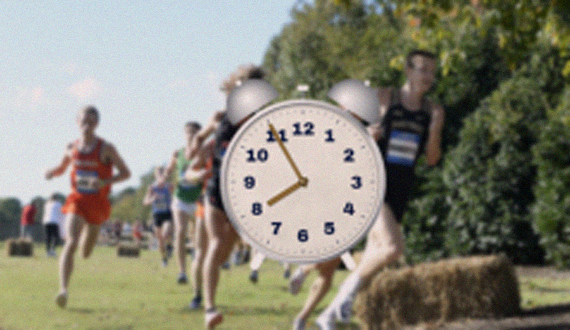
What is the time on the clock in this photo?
7:55
